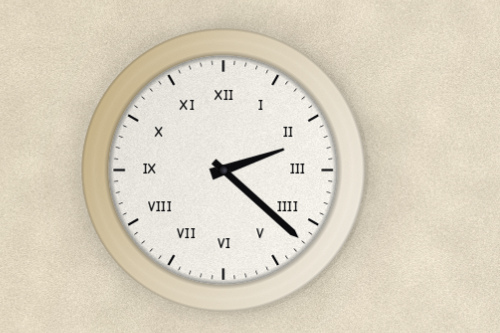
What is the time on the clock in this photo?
2:22
